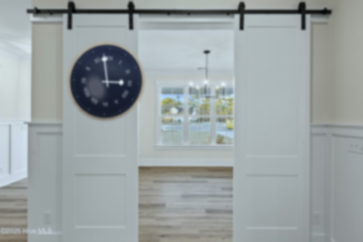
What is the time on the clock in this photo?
2:58
